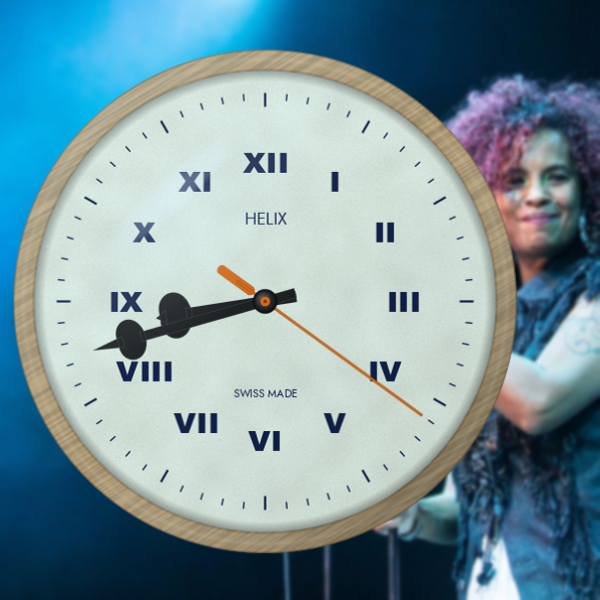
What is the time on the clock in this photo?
8:42:21
